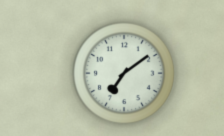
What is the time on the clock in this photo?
7:09
